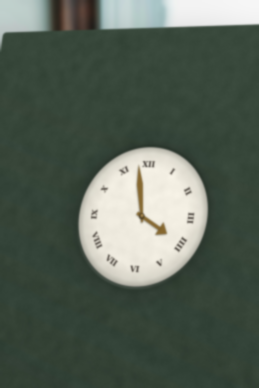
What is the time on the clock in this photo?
3:58
